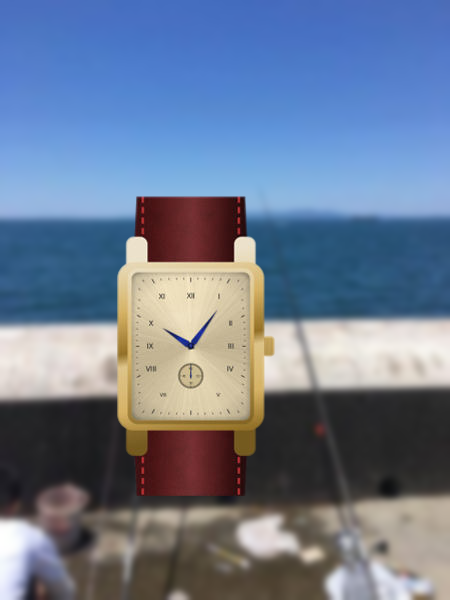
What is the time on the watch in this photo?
10:06
